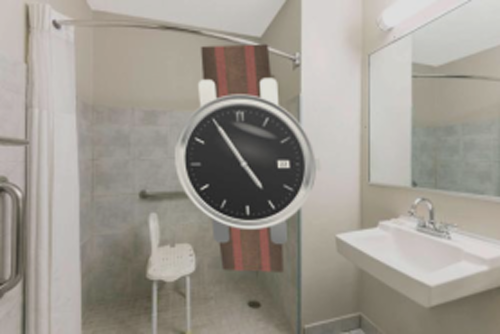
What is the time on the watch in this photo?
4:55
